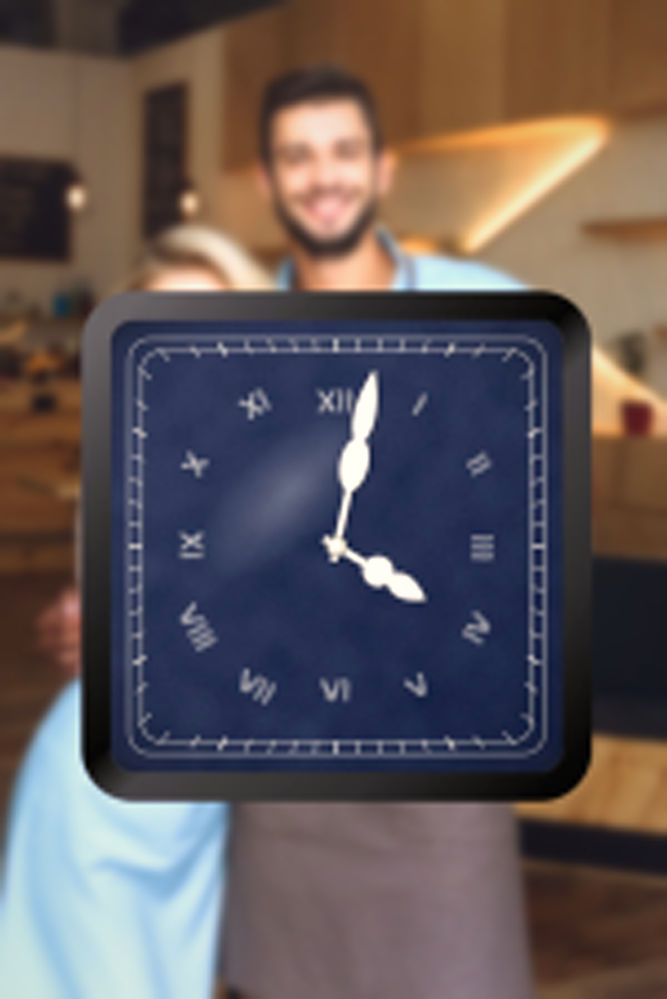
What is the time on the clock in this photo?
4:02
